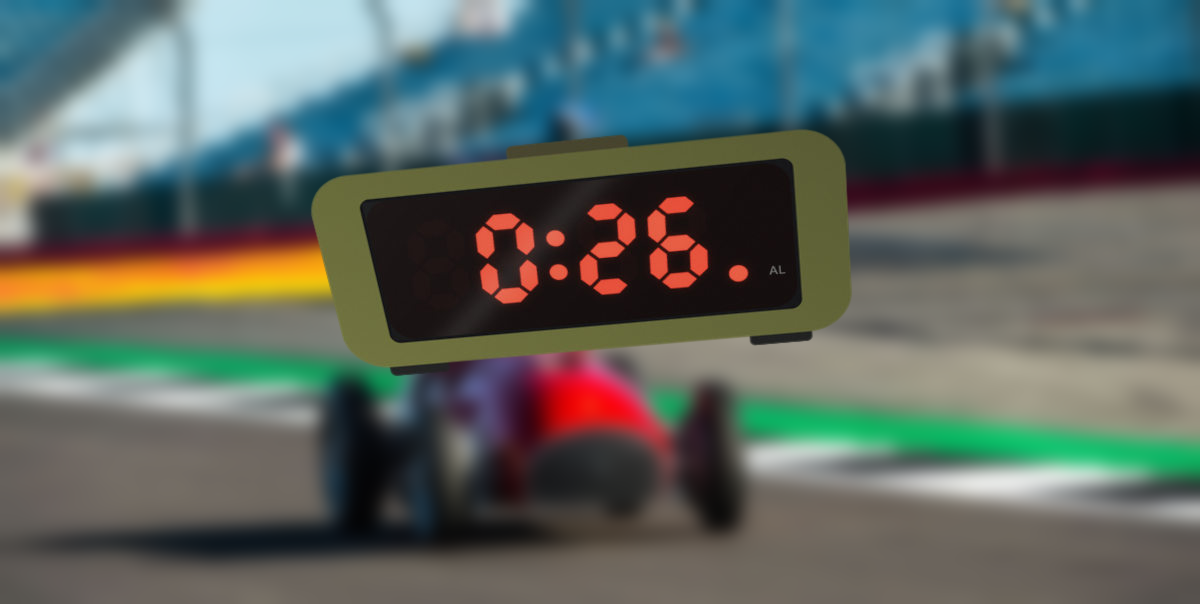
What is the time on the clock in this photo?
0:26
